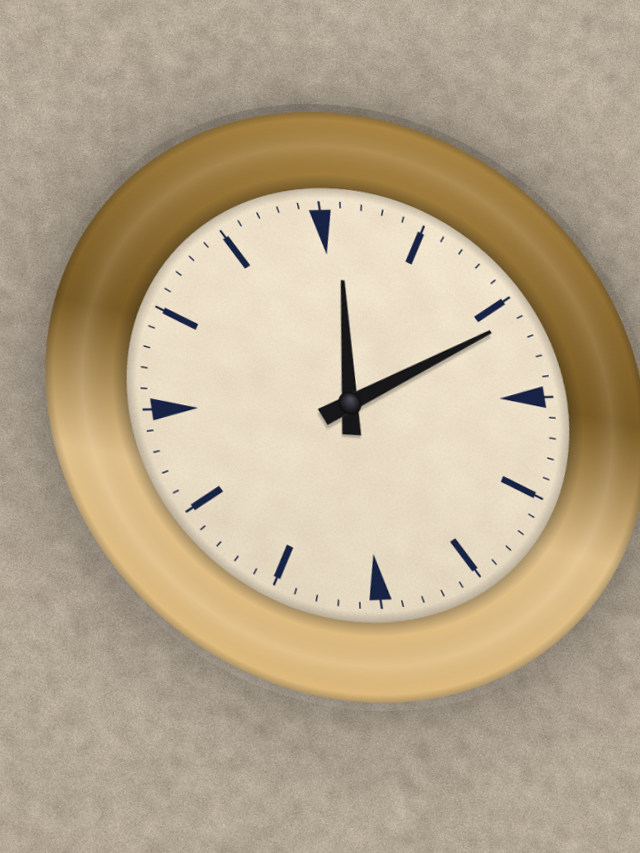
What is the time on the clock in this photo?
12:11
